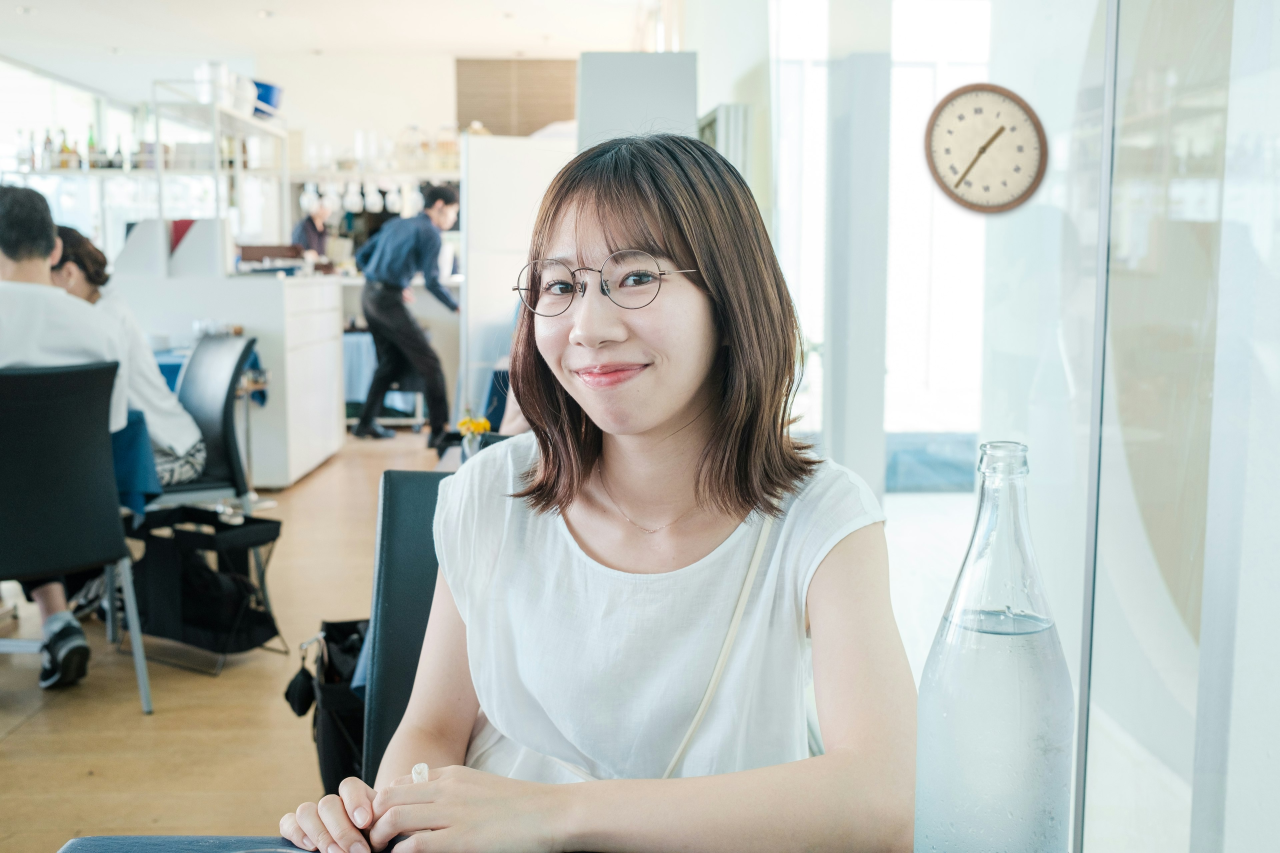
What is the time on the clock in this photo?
1:37
